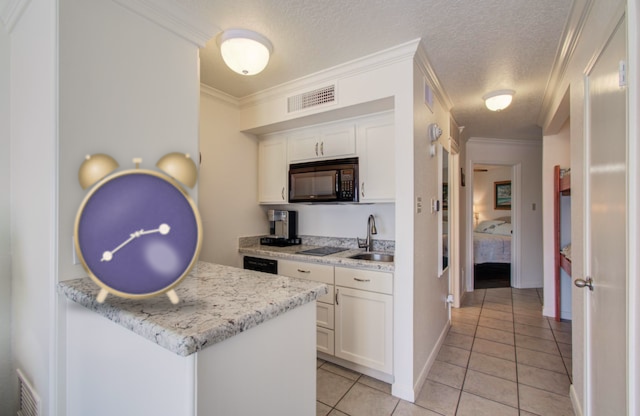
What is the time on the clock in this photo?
2:39
